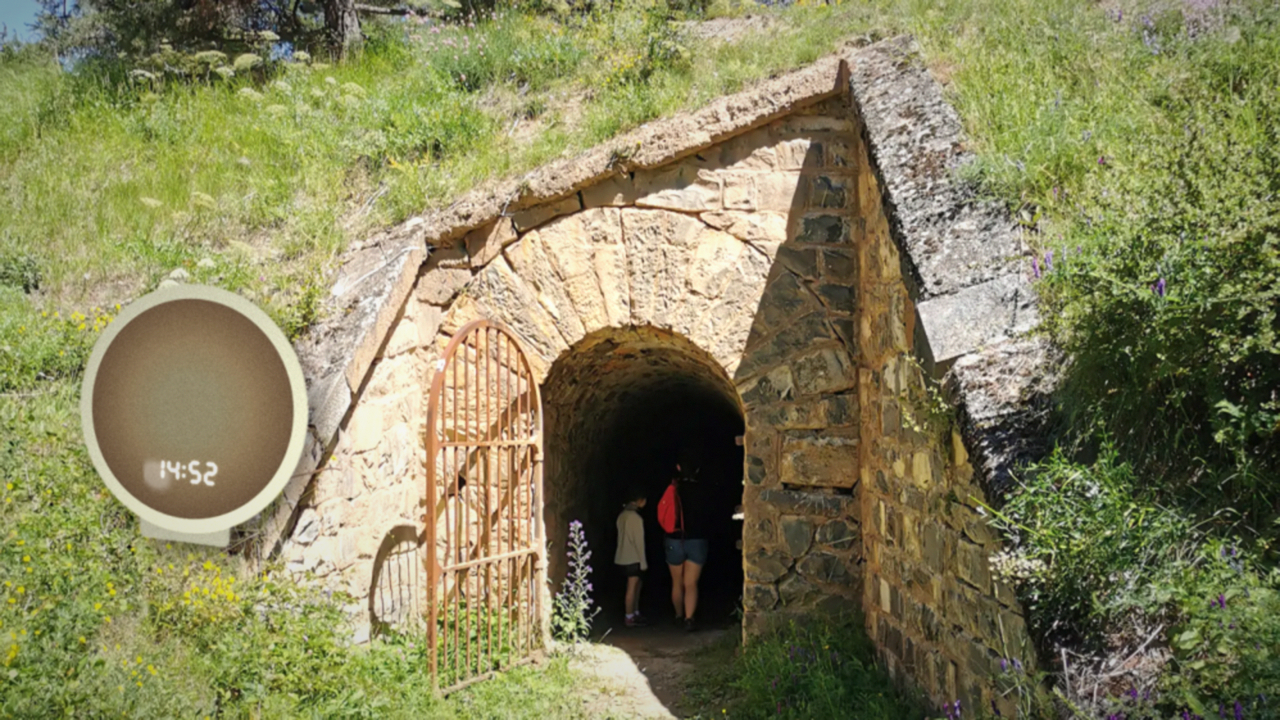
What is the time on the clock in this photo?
14:52
